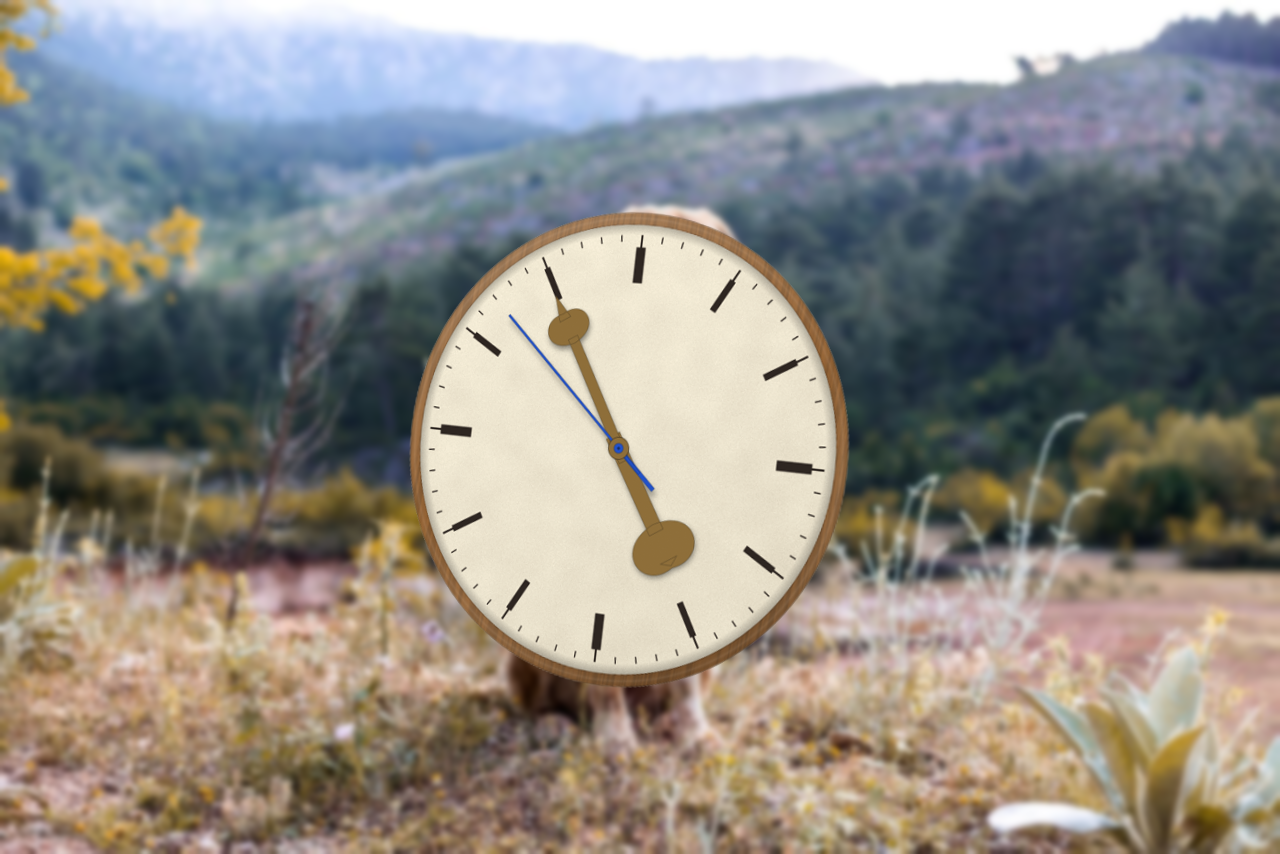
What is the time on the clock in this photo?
4:54:52
